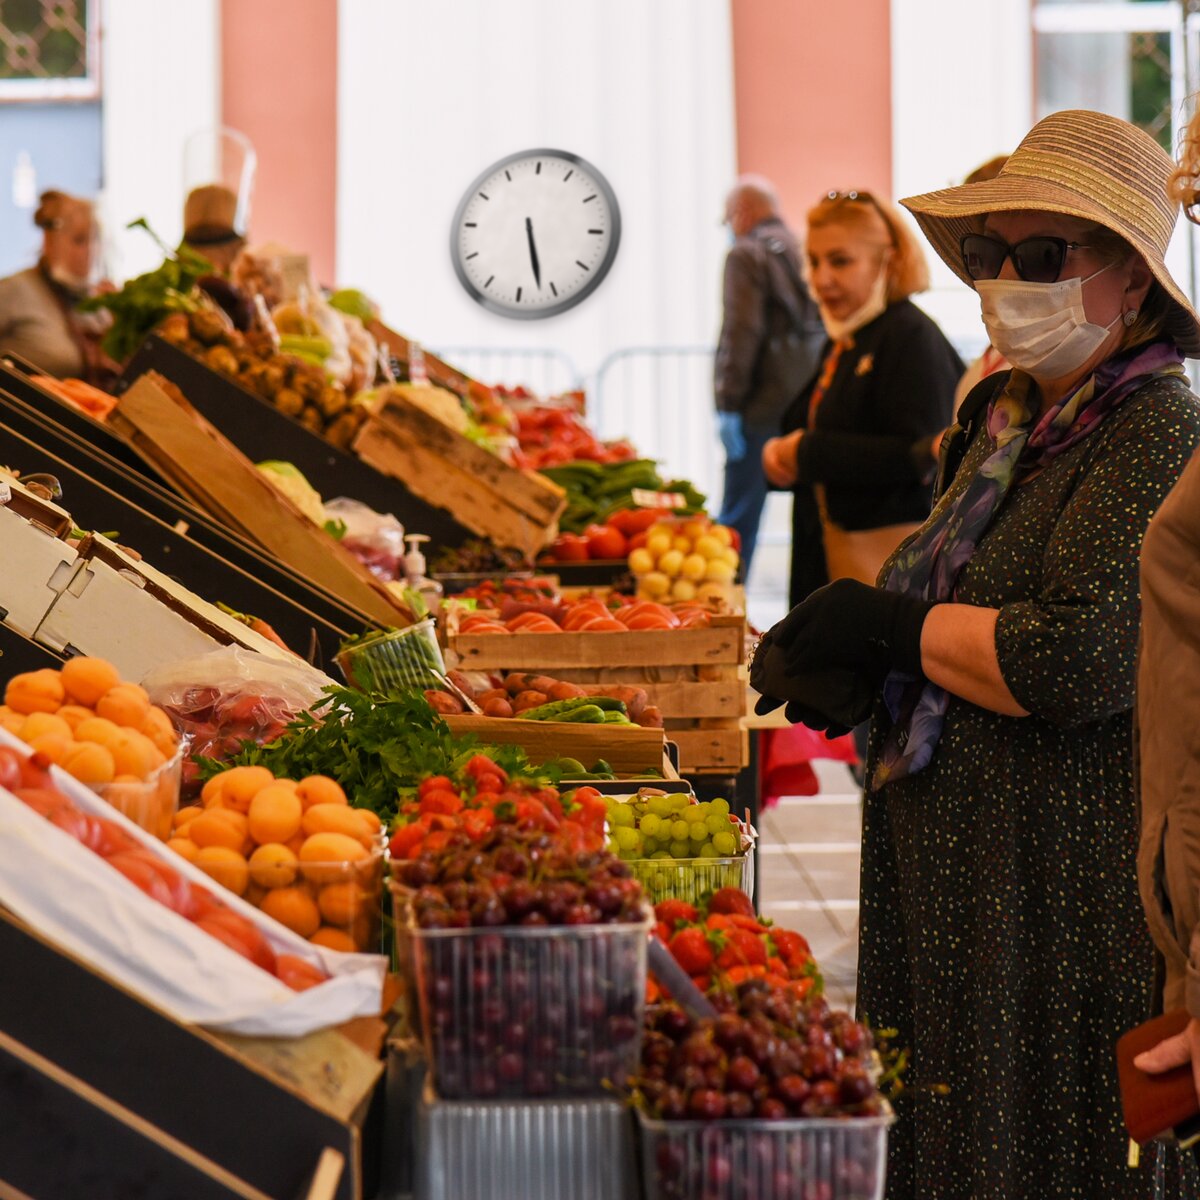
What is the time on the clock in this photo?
5:27
